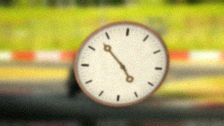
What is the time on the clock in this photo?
4:53
